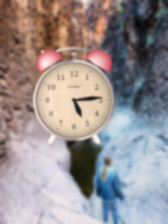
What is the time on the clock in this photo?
5:14
